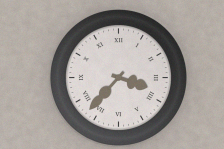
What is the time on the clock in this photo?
3:37
